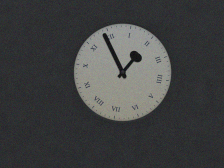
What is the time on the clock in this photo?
1:59
